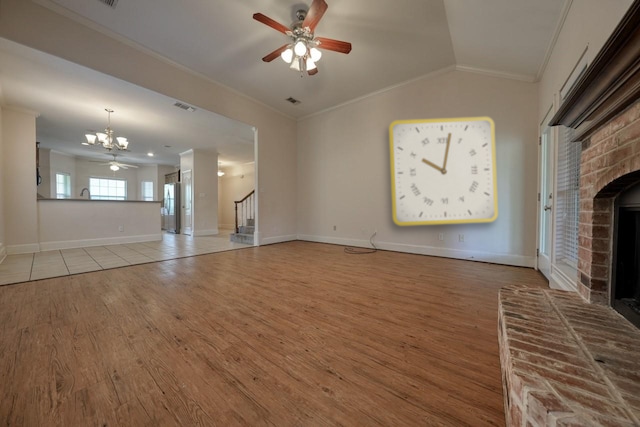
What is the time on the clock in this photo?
10:02
